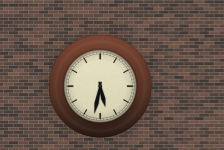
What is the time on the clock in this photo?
5:32
